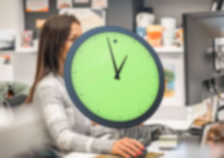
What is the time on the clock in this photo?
12:58
